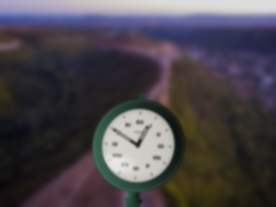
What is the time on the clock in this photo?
12:50
